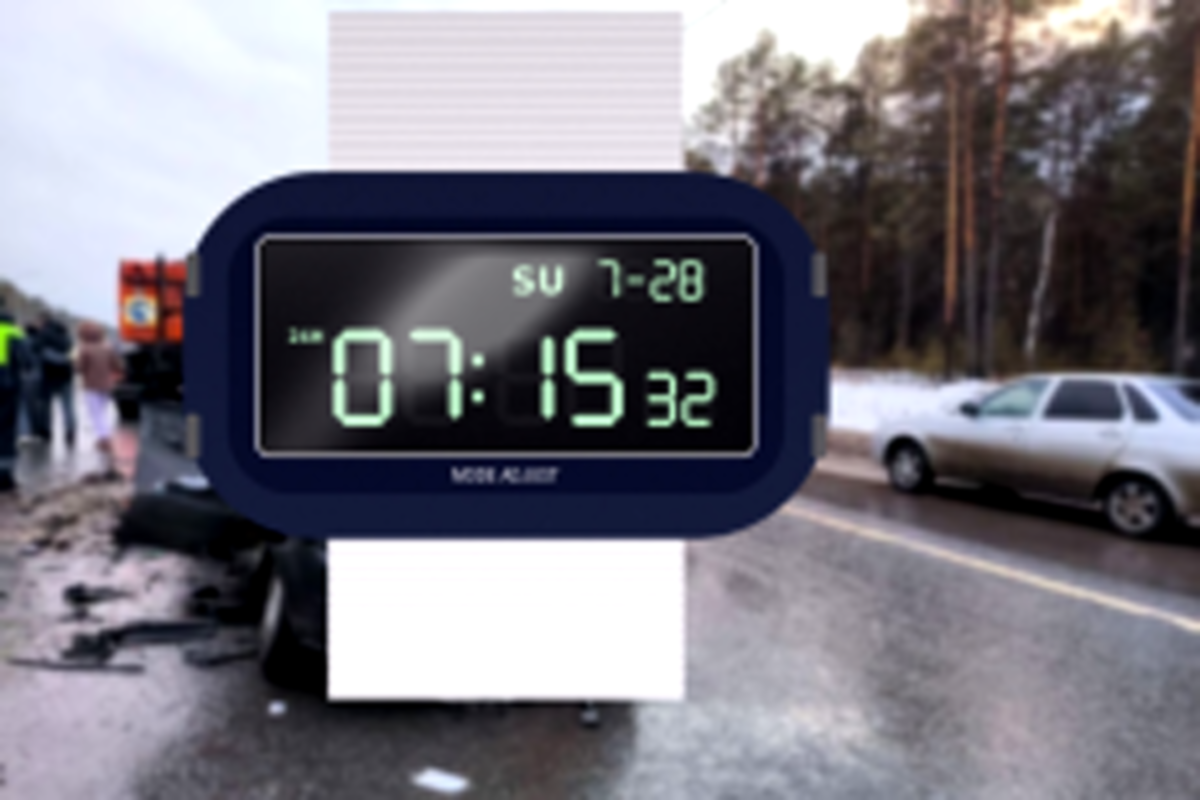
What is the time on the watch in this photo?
7:15:32
